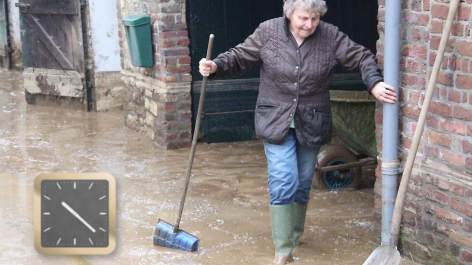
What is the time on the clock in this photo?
10:22
